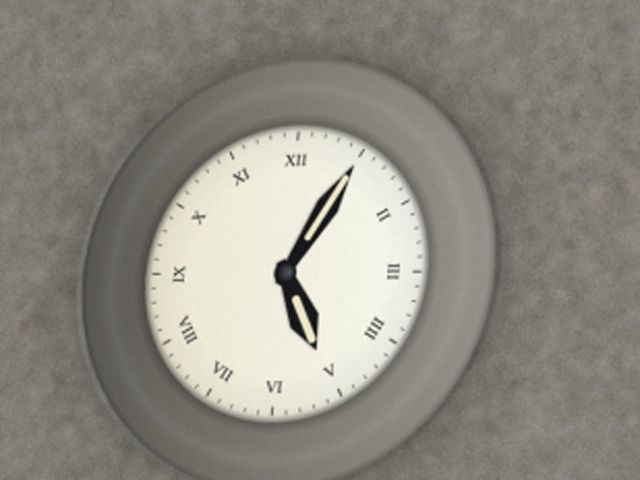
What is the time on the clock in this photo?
5:05
